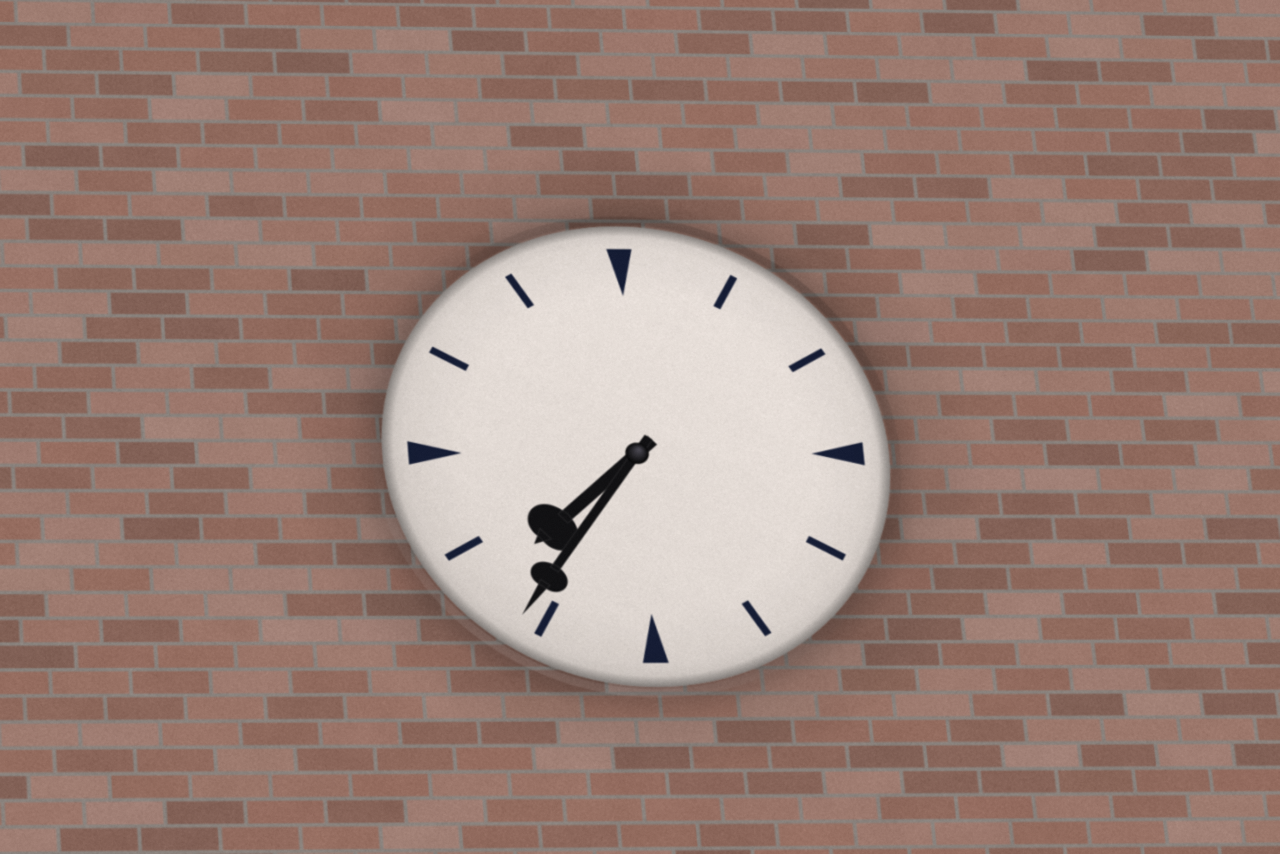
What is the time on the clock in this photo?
7:36
